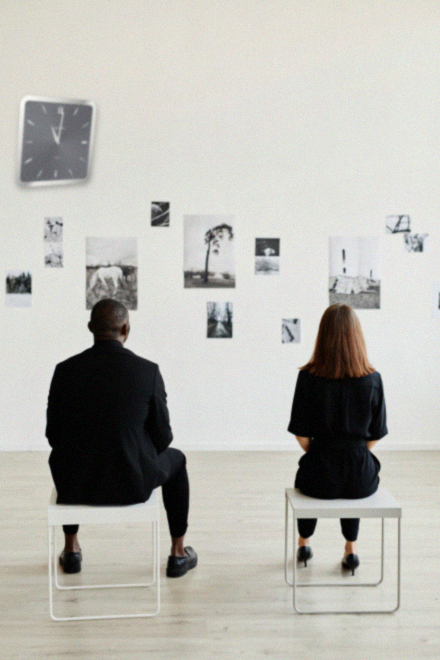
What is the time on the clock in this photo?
11:01
